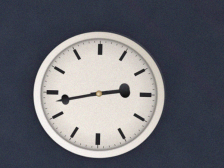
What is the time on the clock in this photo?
2:43
